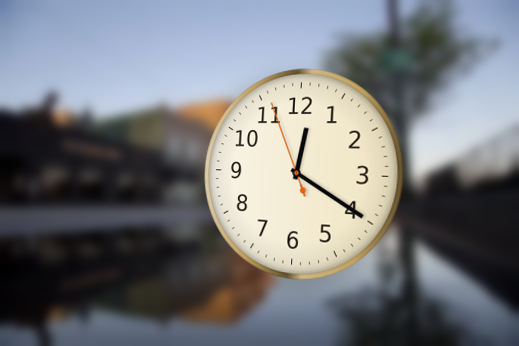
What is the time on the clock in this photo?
12:19:56
